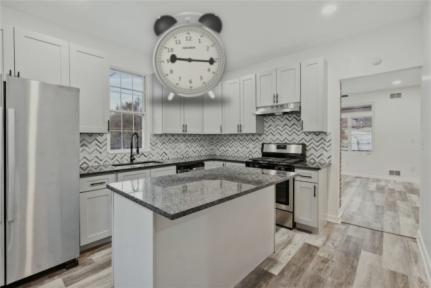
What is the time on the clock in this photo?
9:16
